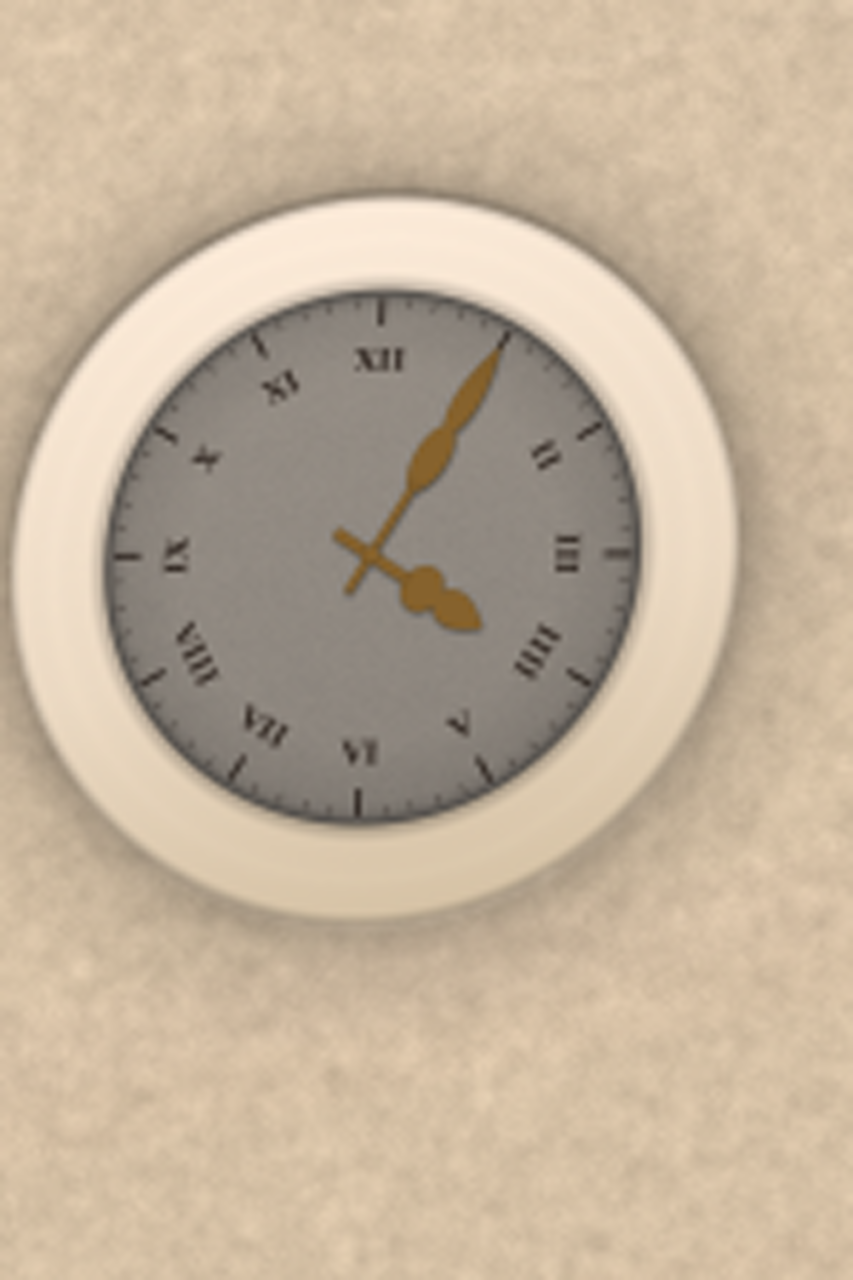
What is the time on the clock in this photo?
4:05
